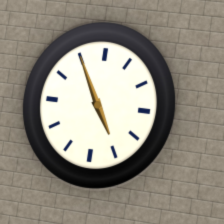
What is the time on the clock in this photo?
4:55
